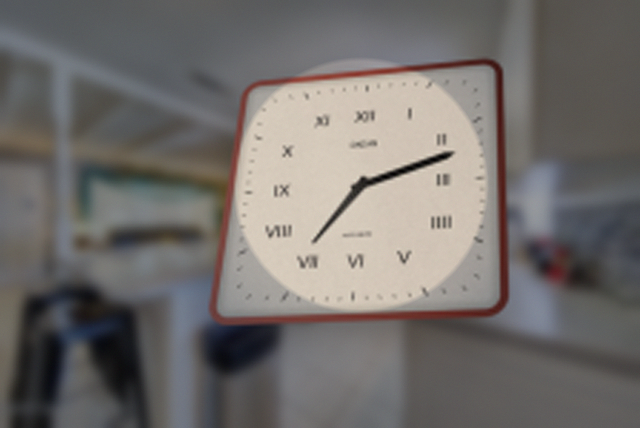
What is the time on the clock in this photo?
7:12
